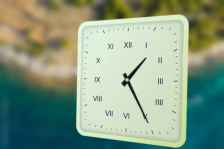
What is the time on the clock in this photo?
1:25
